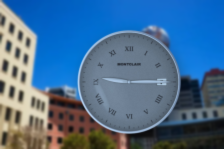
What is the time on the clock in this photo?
9:15
